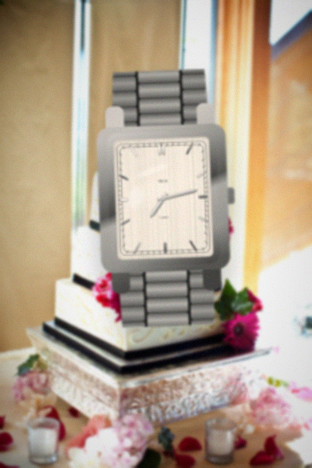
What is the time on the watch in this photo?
7:13
